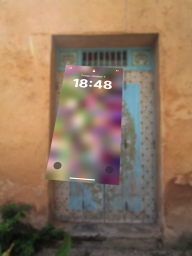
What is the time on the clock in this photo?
18:48
